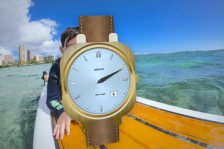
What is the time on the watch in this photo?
2:11
